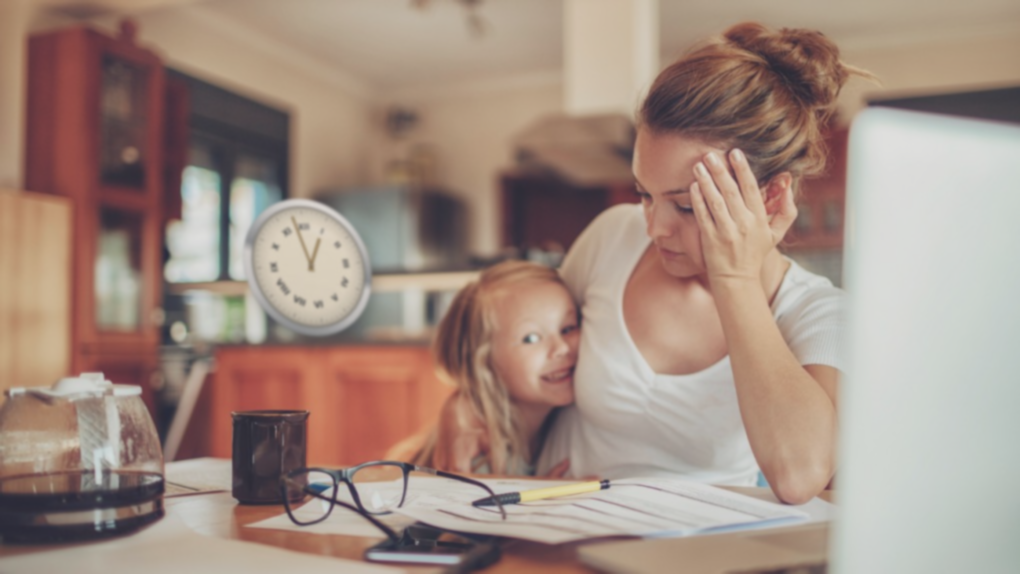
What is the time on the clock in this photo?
12:58
